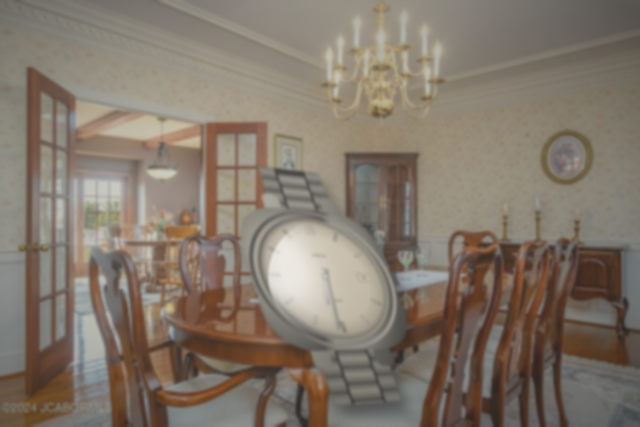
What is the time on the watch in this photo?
6:31
